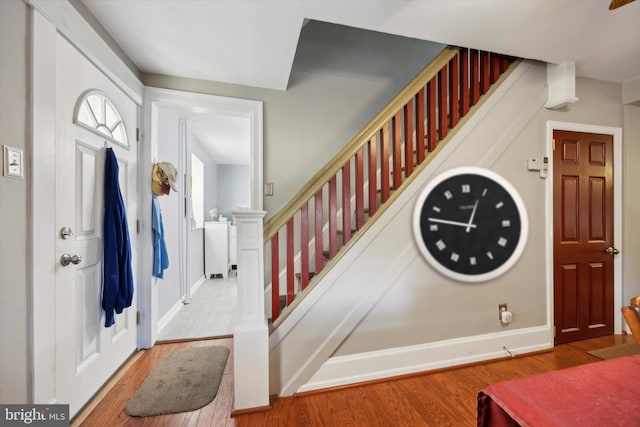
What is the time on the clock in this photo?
12:47
